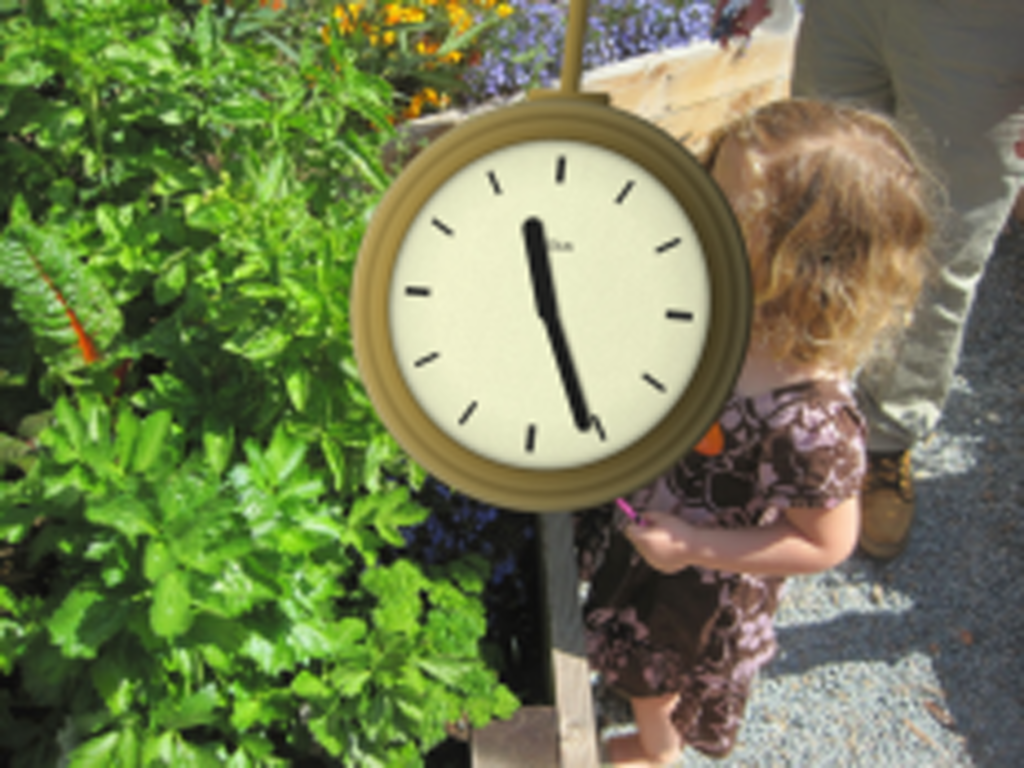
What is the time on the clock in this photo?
11:26
